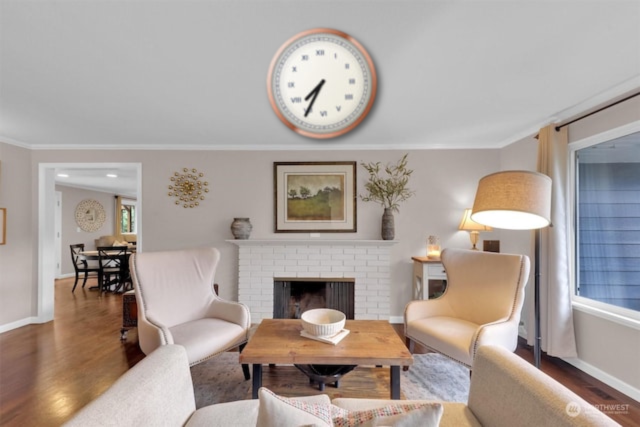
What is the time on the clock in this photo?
7:35
